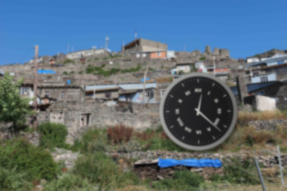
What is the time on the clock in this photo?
12:22
